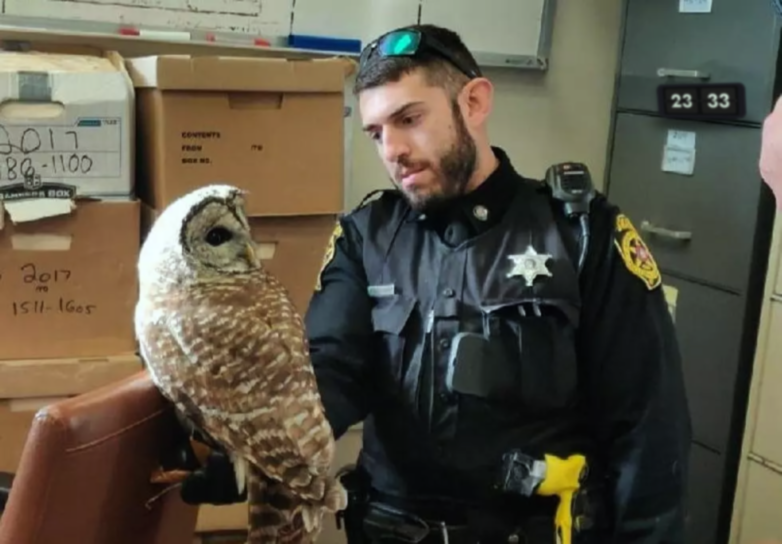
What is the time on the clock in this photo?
23:33
